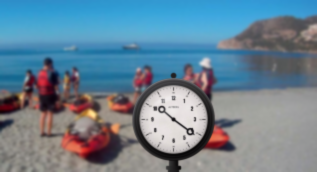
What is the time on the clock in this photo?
10:21
